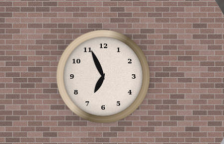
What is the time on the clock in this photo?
6:56
